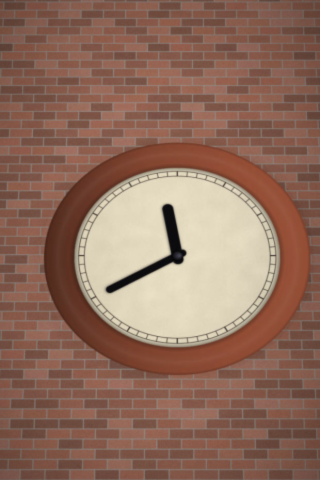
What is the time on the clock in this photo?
11:40
